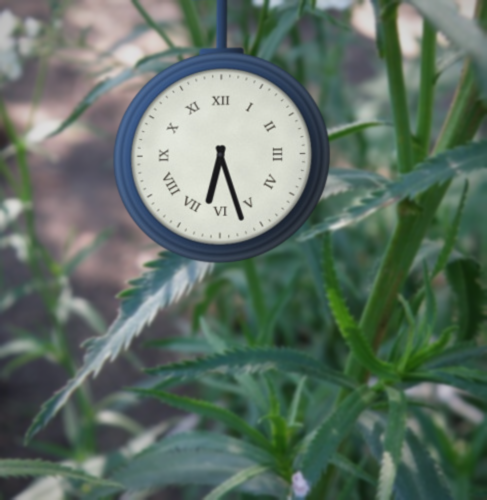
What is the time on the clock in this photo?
6:27
